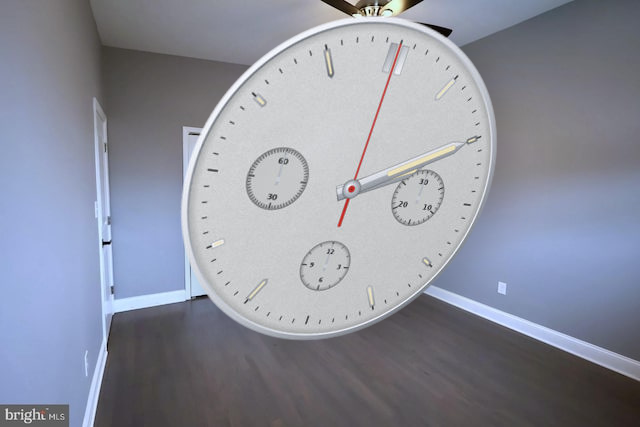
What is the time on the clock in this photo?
2:10
